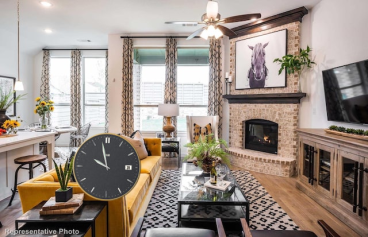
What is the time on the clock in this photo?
9:58
